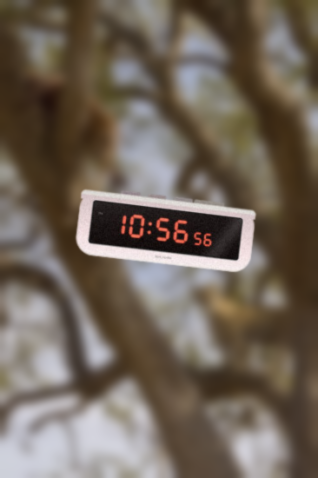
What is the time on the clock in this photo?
10:56:56
